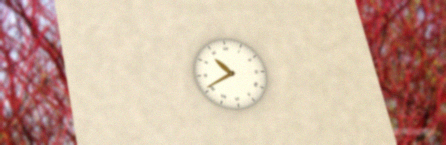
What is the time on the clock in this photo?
10:41
